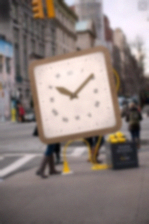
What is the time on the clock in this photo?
10:09
